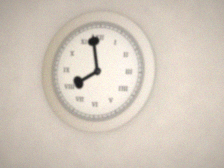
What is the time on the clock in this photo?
7:58
